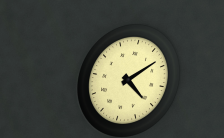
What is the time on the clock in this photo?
4:08
